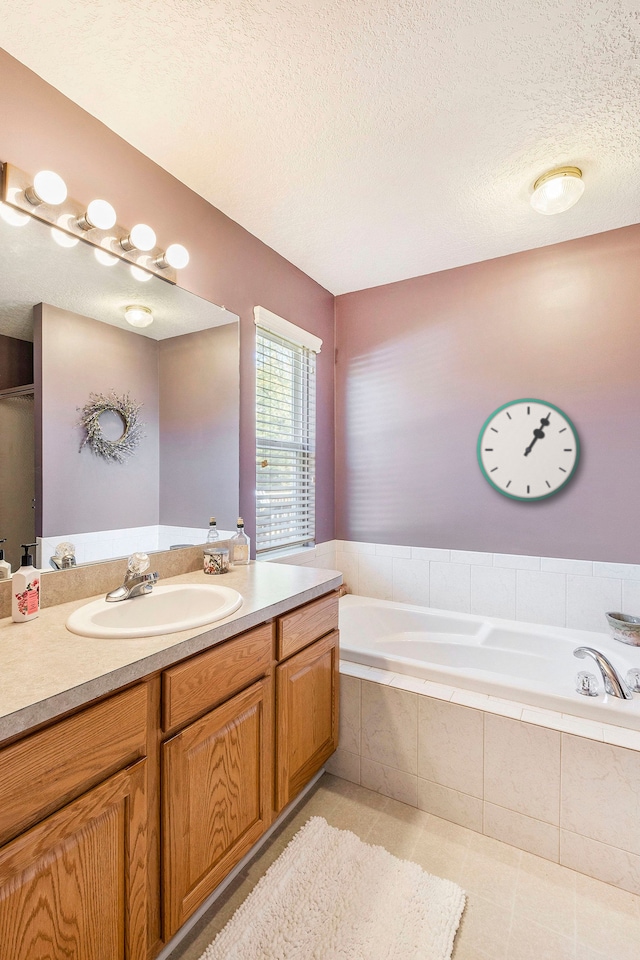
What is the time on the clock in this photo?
1:05
